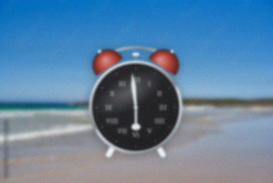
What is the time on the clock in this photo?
5:59
